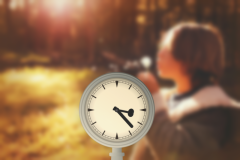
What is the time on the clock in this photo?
3:23
